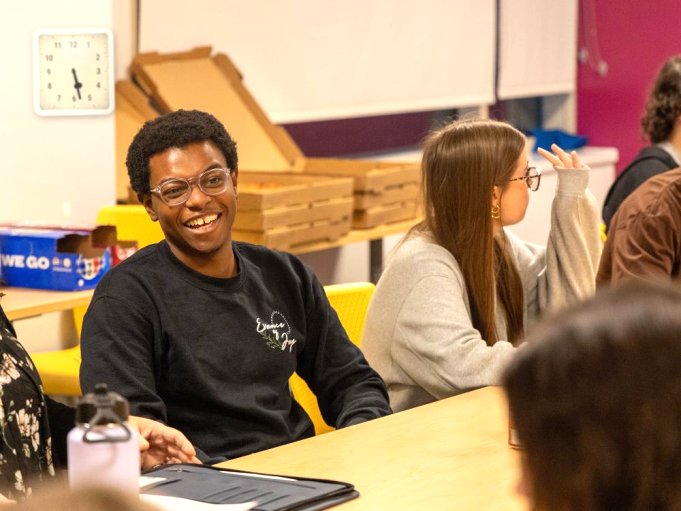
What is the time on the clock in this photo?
5:28
